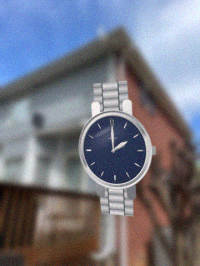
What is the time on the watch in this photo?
2:00
